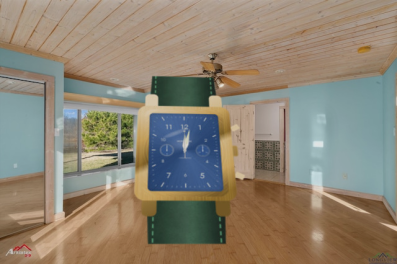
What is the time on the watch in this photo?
12:02
